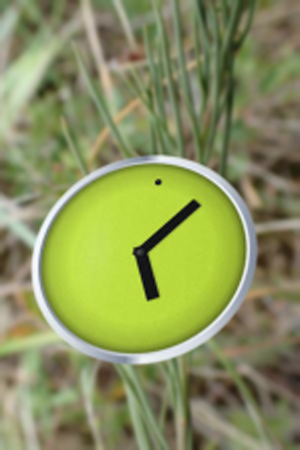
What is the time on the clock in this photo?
5:06
